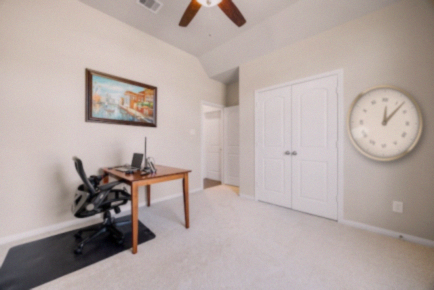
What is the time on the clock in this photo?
12:07
